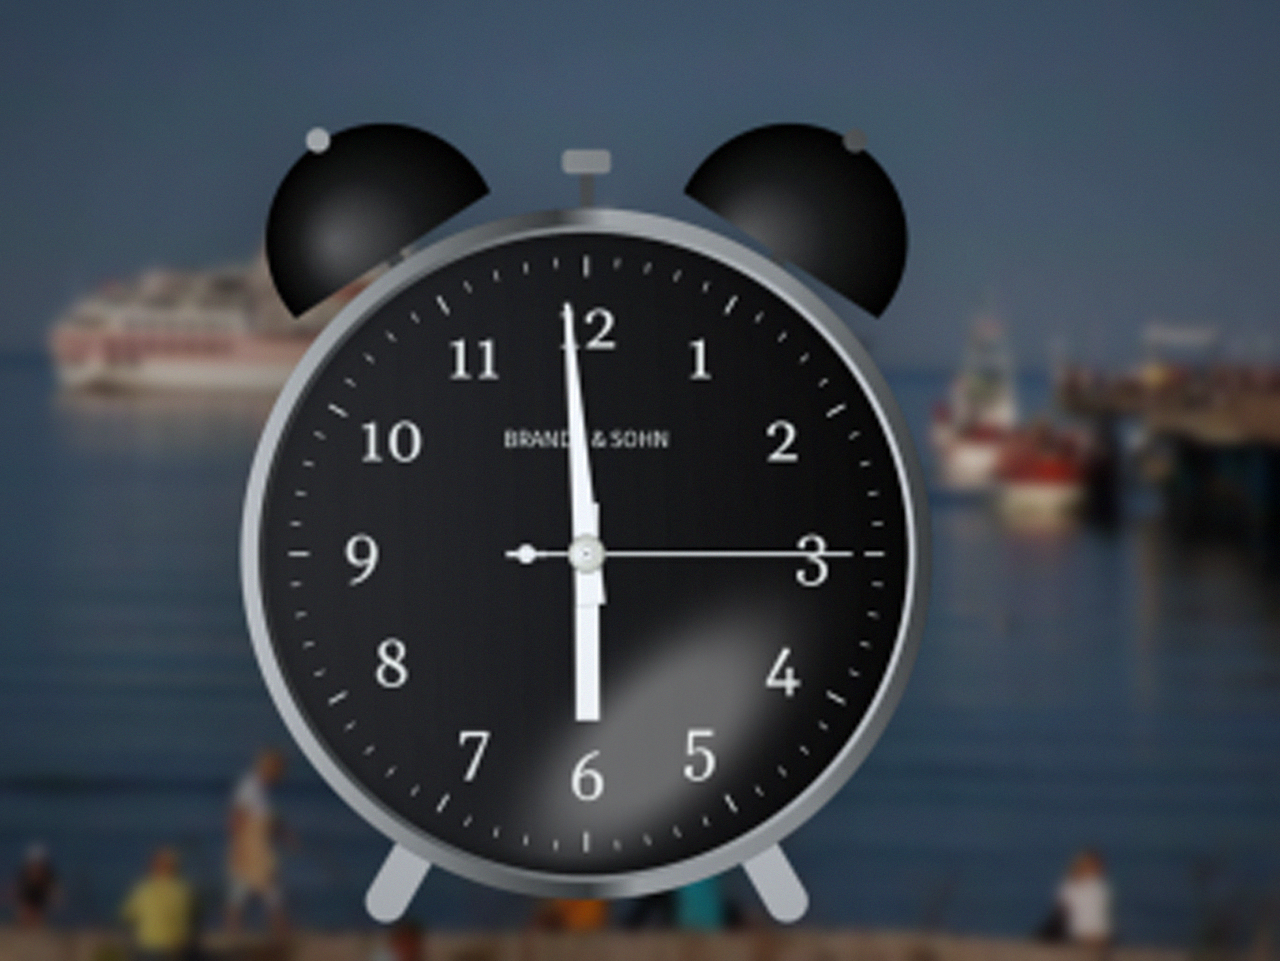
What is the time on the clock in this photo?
5:59:15
